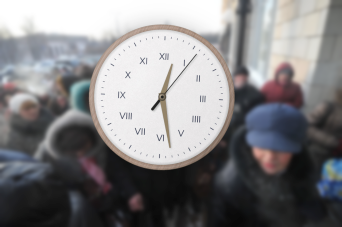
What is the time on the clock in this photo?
12:28:06
